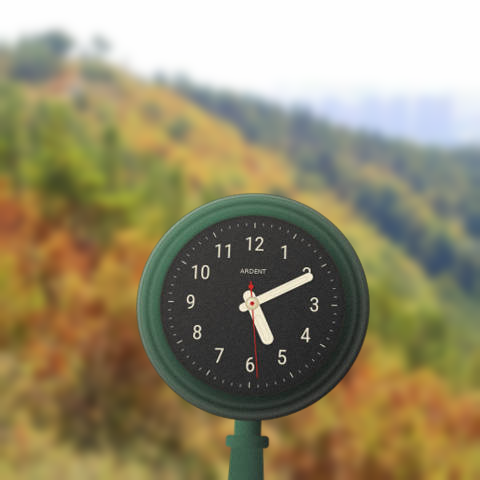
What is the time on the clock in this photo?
5:10:29
